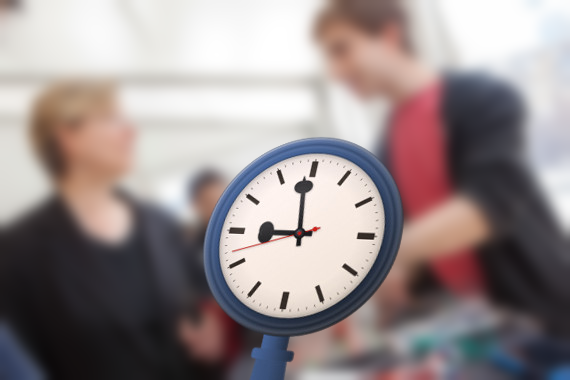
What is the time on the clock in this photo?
8:58:42
